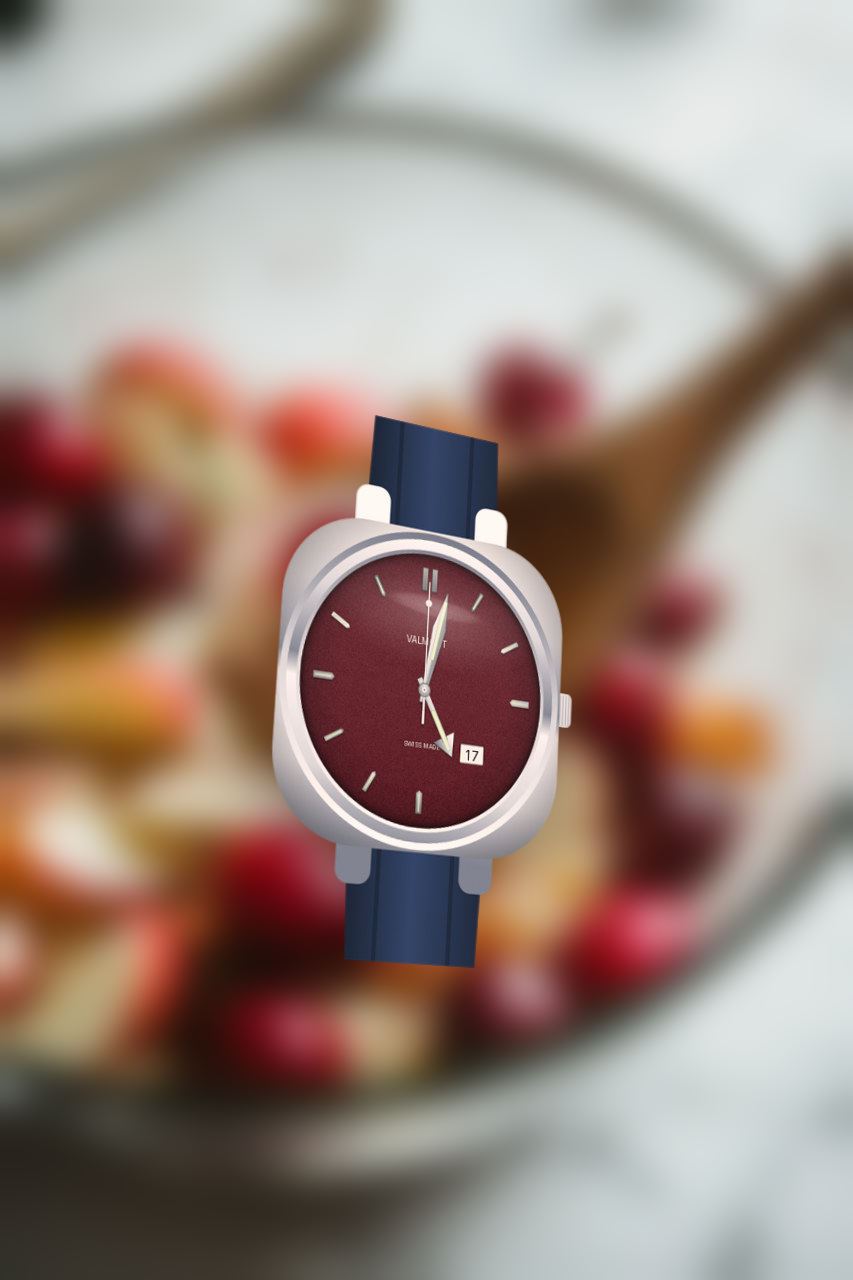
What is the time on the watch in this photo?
5:02:00
